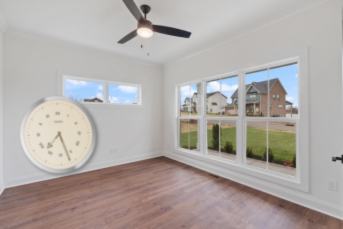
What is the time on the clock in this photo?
7:27
